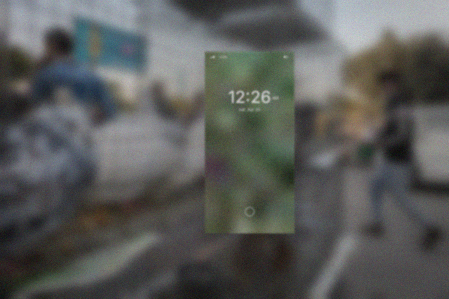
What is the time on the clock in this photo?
12:26
